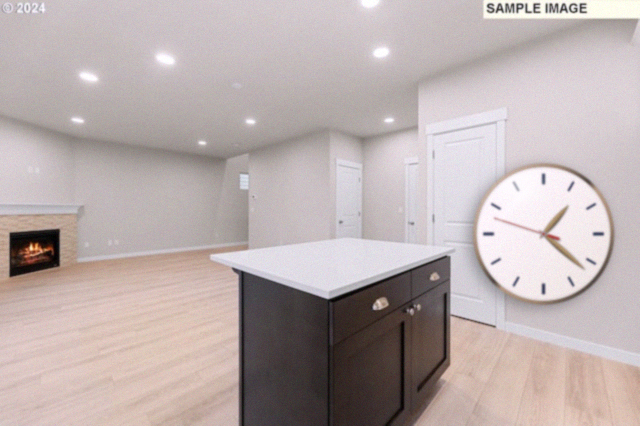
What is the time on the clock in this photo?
1:21:48
